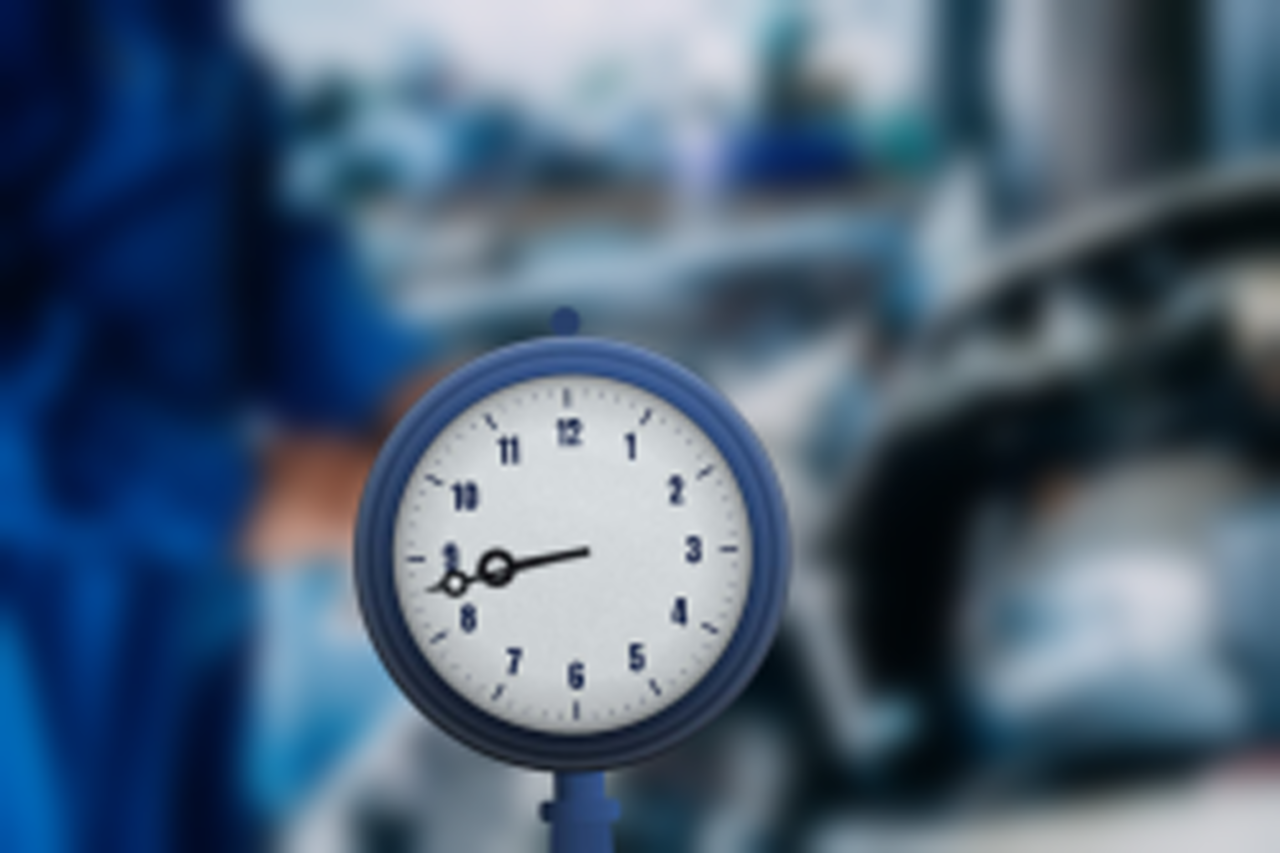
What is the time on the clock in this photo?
8:43
